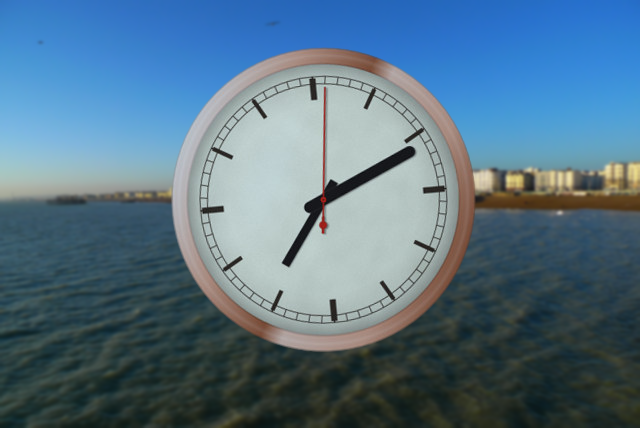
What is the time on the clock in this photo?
7:11:01
